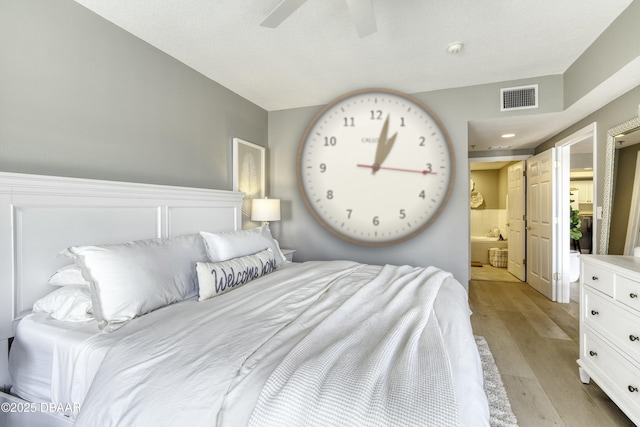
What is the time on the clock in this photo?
1:02:16
